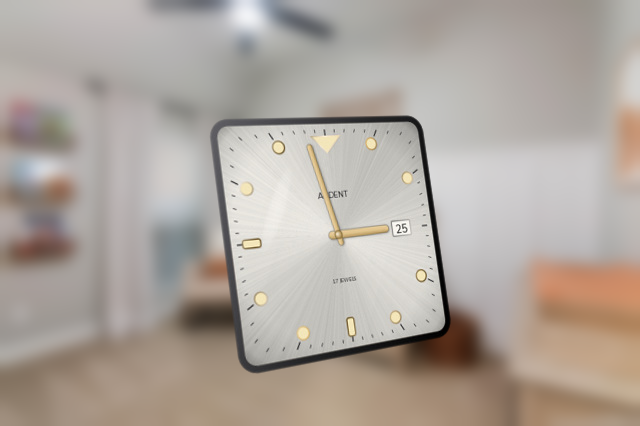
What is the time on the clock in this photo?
2:58
